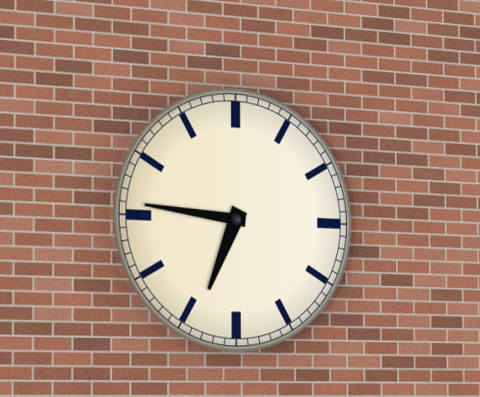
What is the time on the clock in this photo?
6:46
